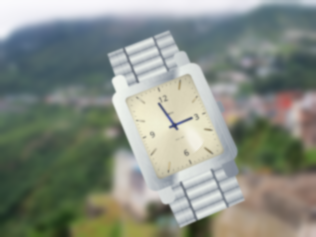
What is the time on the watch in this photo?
2:58
